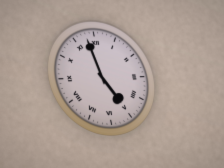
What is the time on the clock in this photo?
4:58
